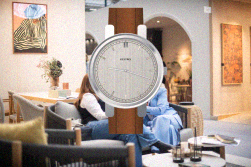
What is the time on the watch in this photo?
9:18
